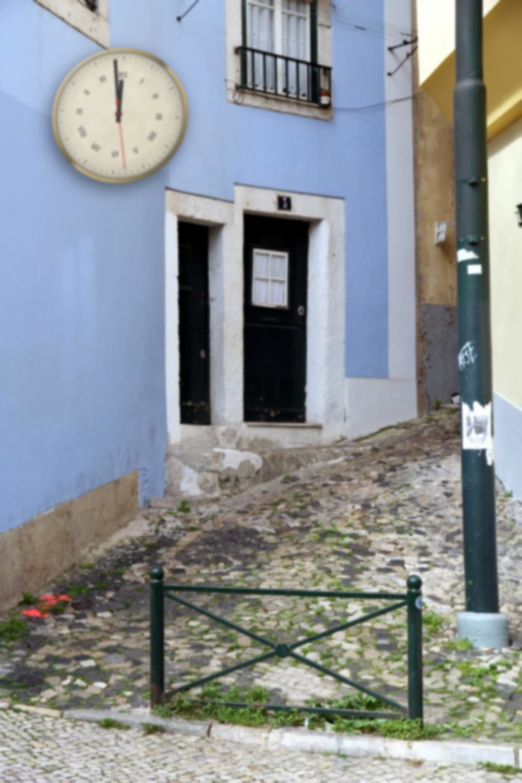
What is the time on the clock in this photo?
11:58:28
